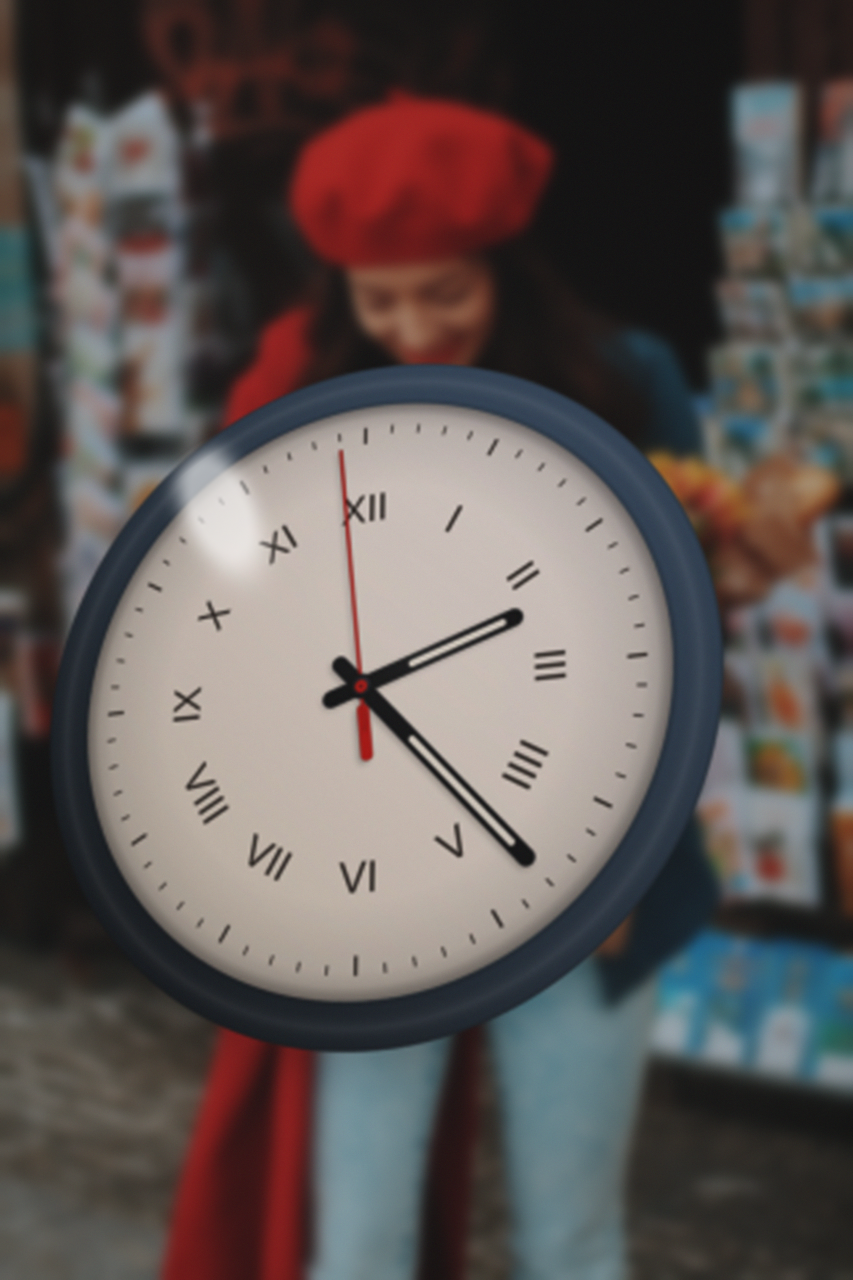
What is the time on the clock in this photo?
2:22:59
